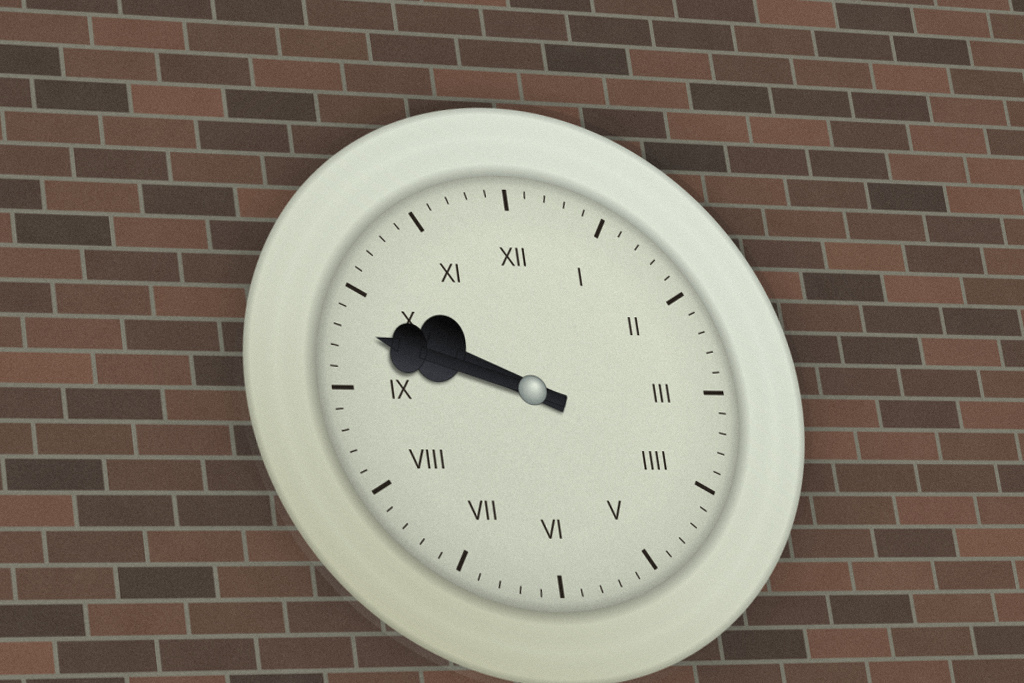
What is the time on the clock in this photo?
9:48
